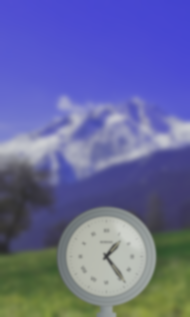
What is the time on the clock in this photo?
1:24
